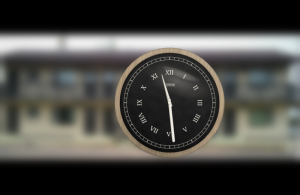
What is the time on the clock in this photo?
11:29
